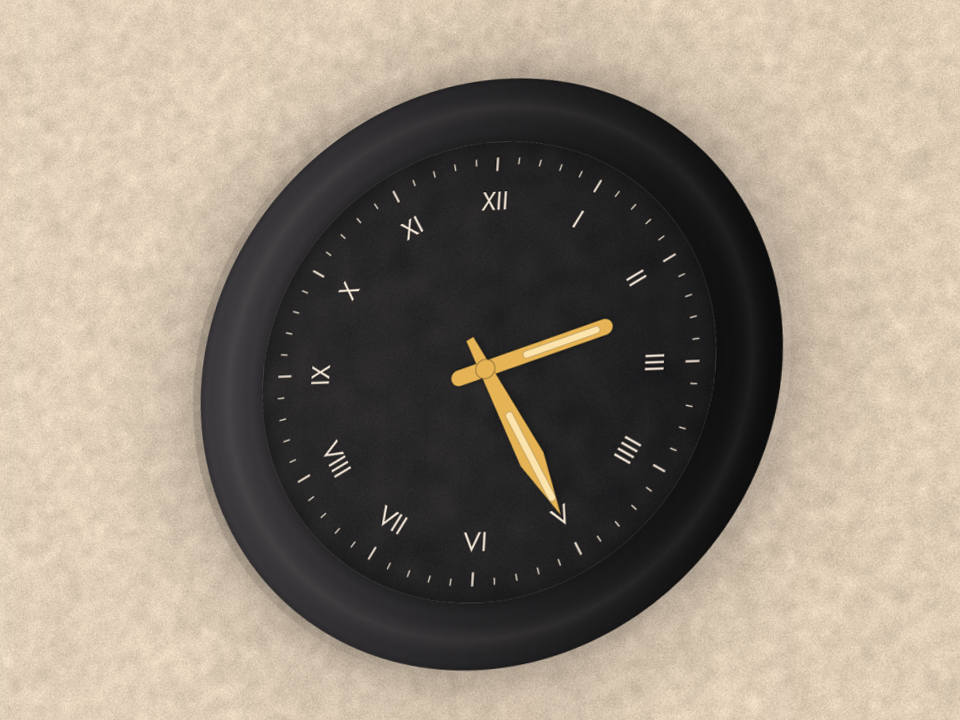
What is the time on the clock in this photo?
2:25
